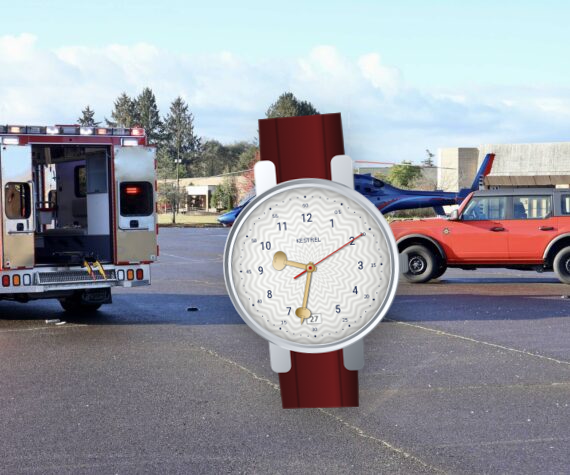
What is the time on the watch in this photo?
9:32:10
